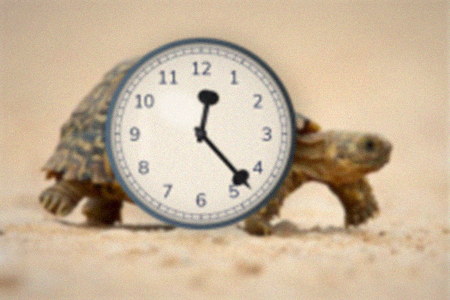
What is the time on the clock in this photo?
12:23
